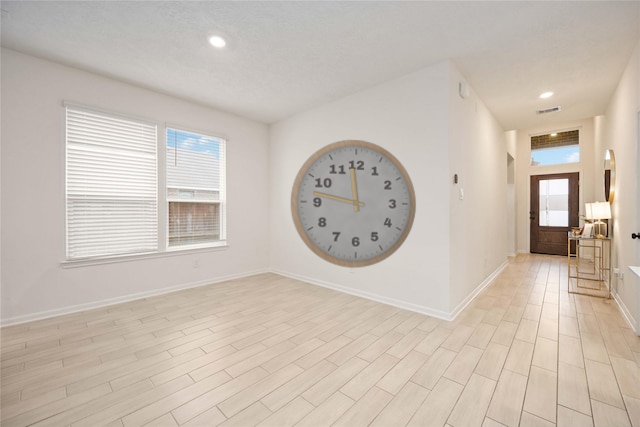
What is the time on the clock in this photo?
11:47
